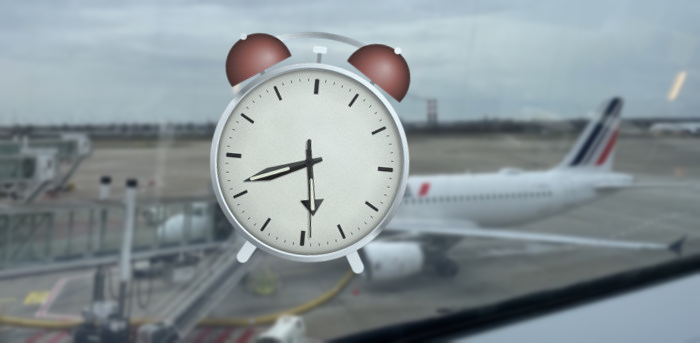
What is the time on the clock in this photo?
5:41:29
